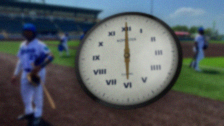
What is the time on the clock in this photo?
6:00
